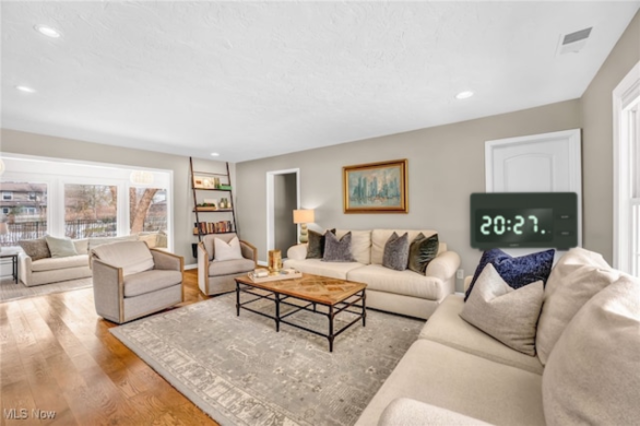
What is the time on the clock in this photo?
20:27
